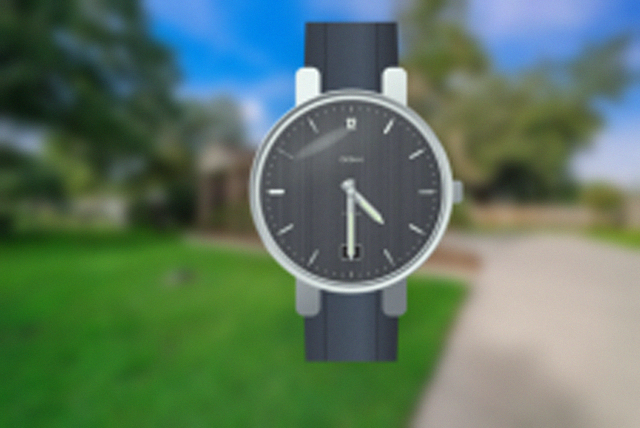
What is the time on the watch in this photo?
4:30
